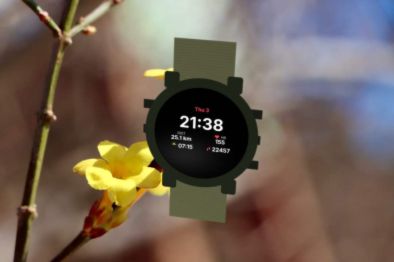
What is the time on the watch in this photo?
21:38
